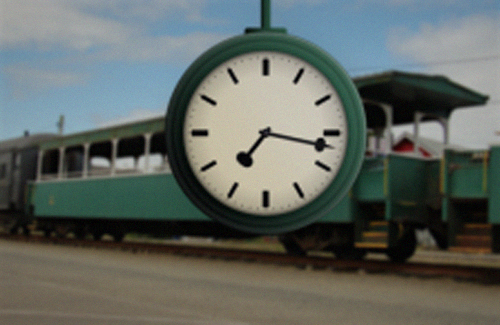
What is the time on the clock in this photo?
7:17
